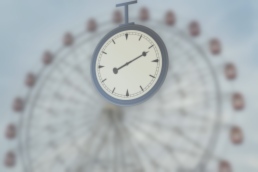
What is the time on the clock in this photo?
8:11
